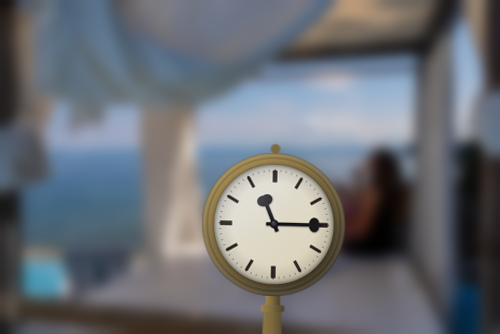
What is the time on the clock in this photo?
11:15
